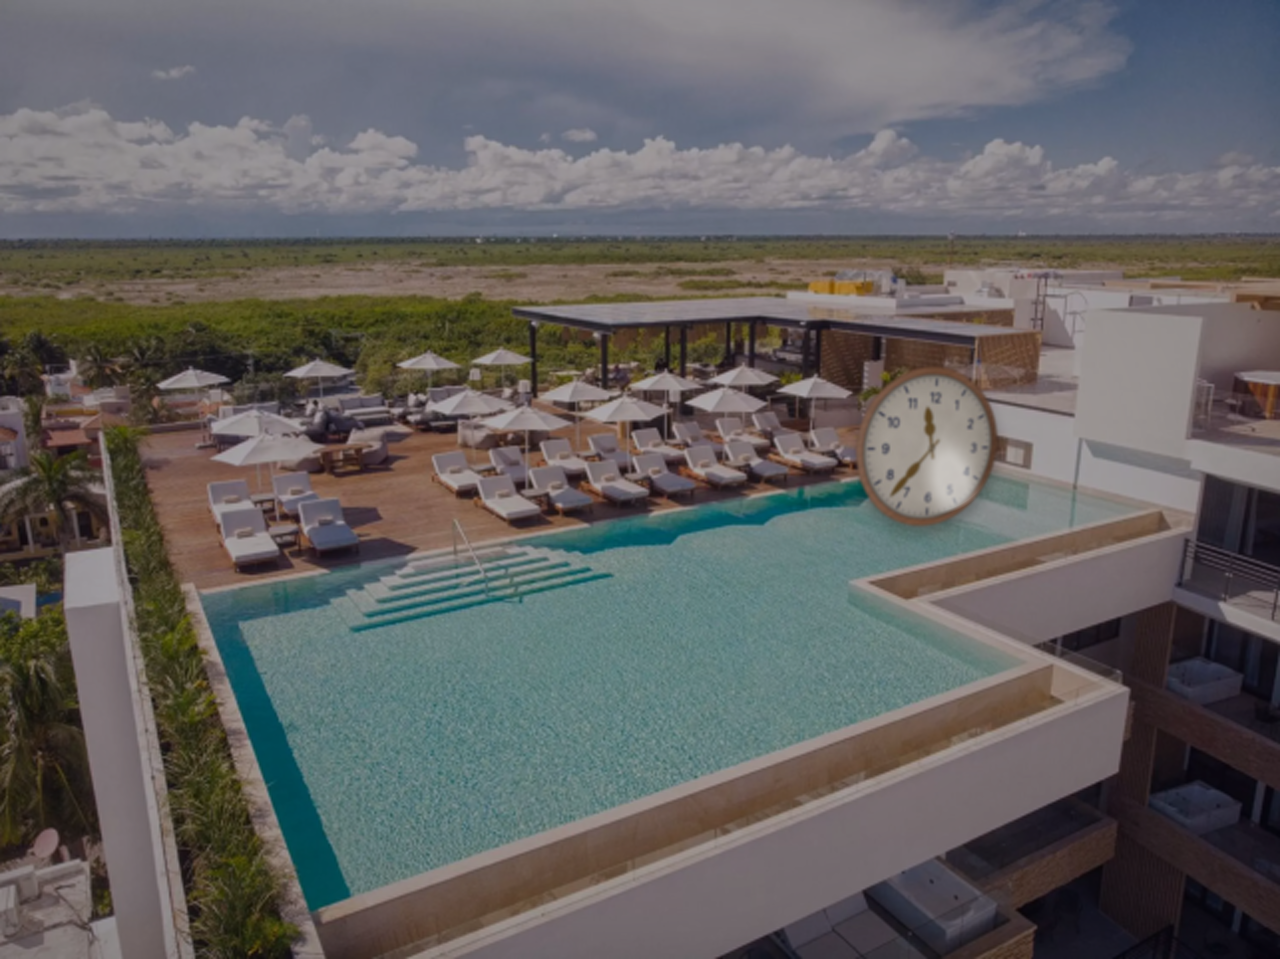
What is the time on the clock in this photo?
11:37
